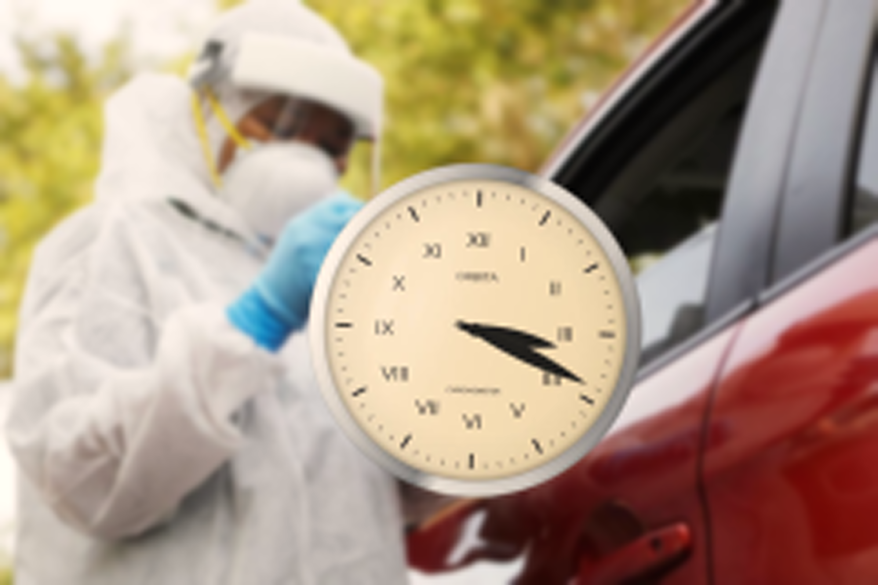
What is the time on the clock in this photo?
3:19
